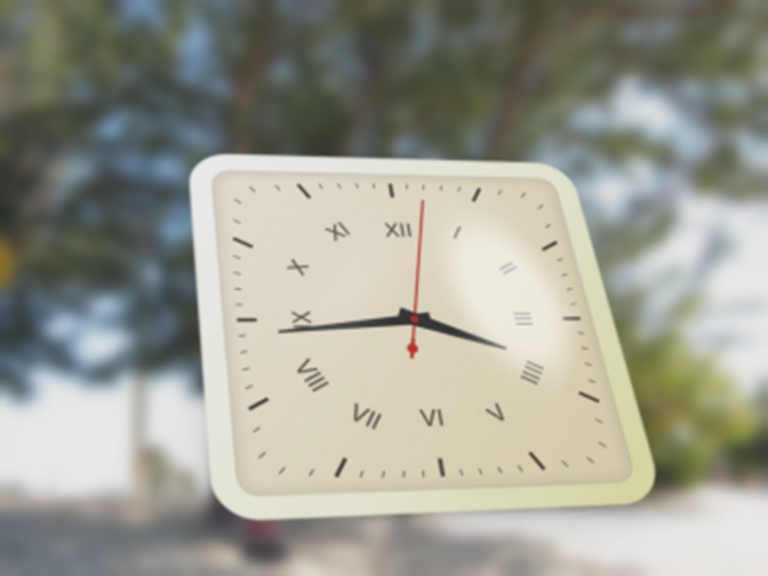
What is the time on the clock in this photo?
3:44:02
